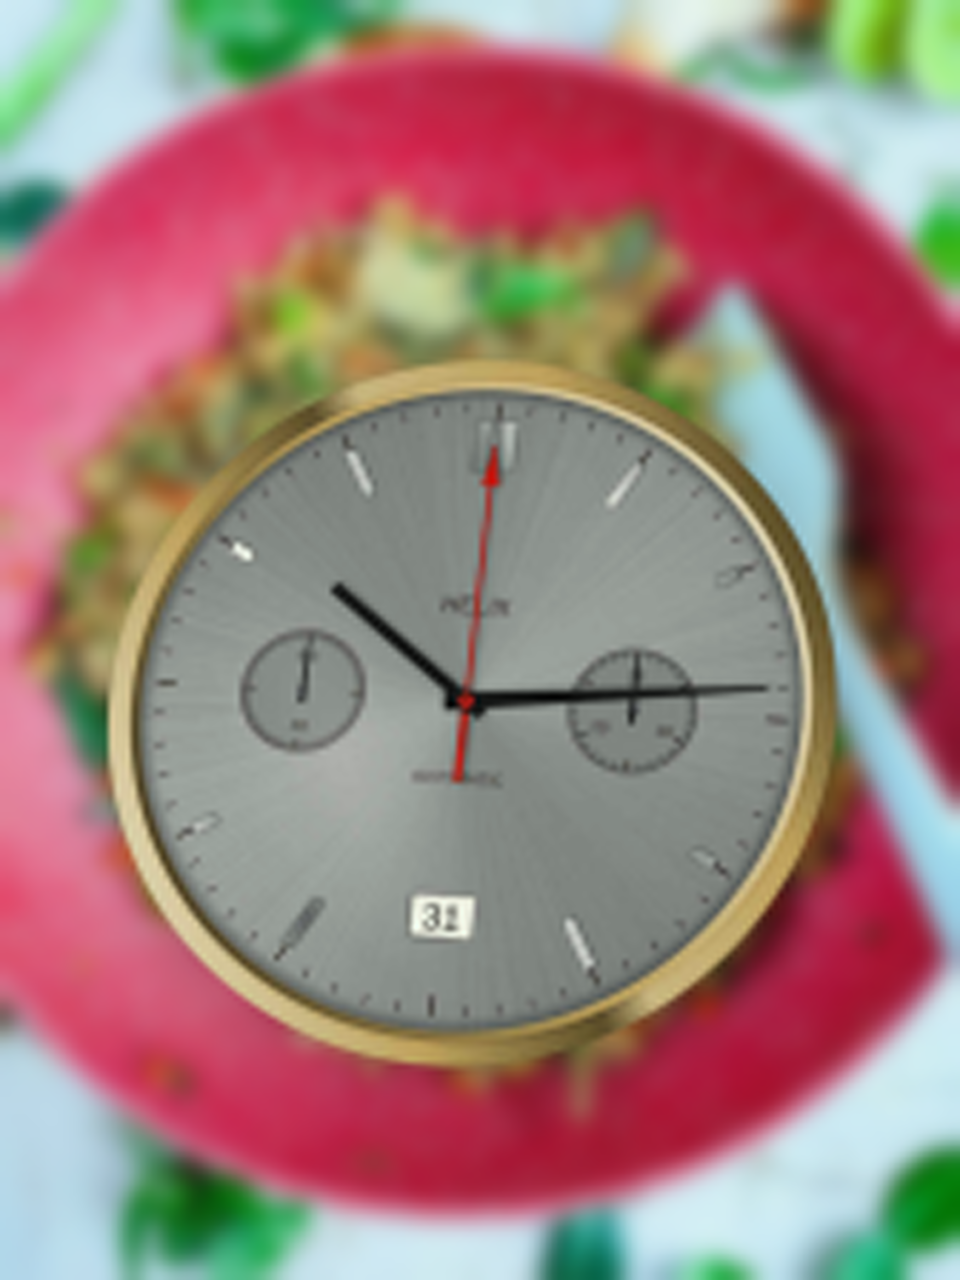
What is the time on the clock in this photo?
10:14
